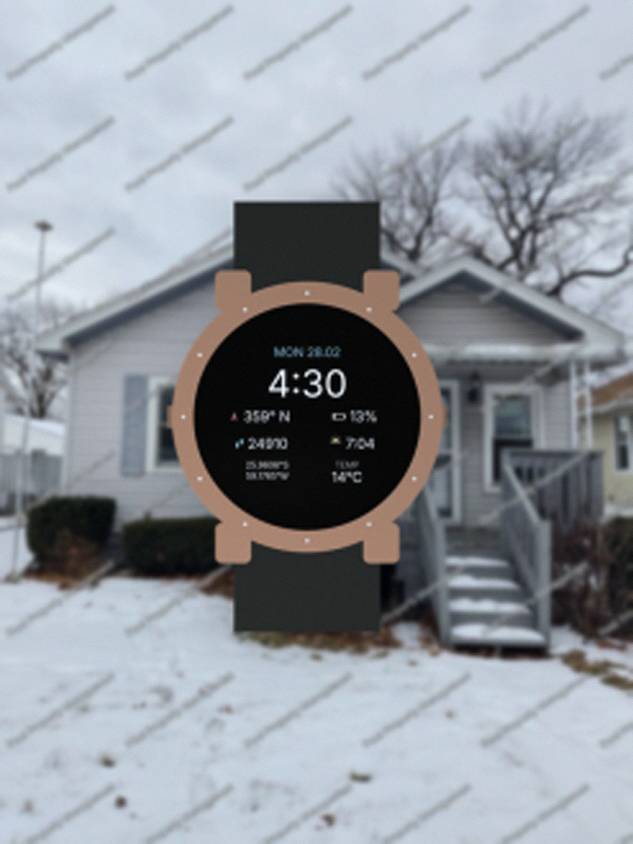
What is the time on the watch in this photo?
4:30
